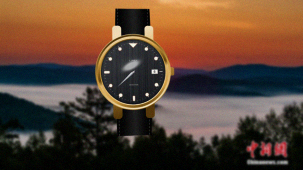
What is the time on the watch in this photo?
7:38
